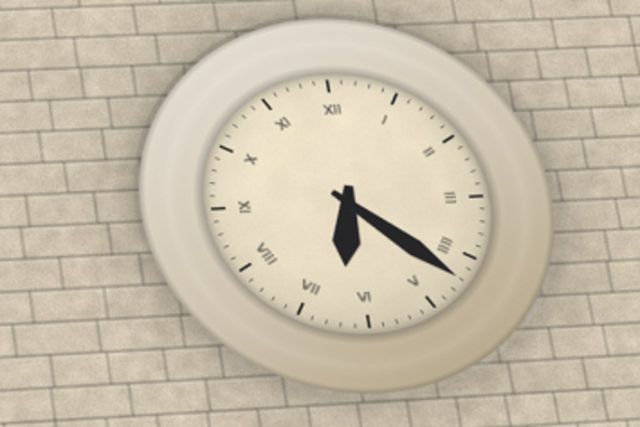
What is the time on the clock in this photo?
6:22
